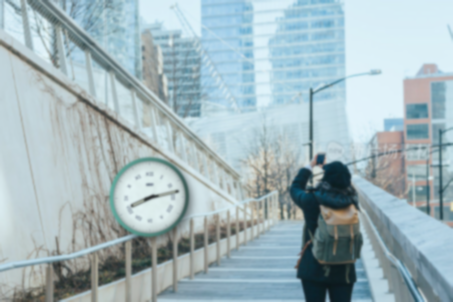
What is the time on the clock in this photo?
8:13
